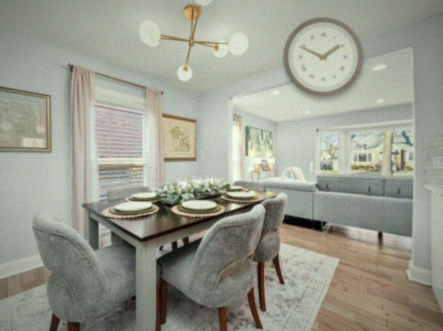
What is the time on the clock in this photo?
1:49
